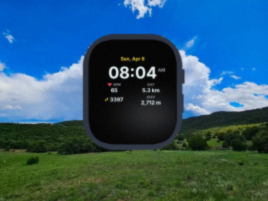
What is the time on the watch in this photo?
8:04
